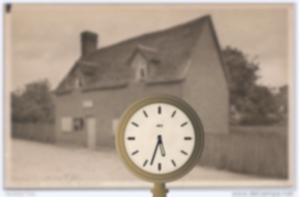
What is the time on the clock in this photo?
5:33
